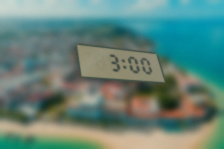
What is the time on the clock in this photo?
3:00
